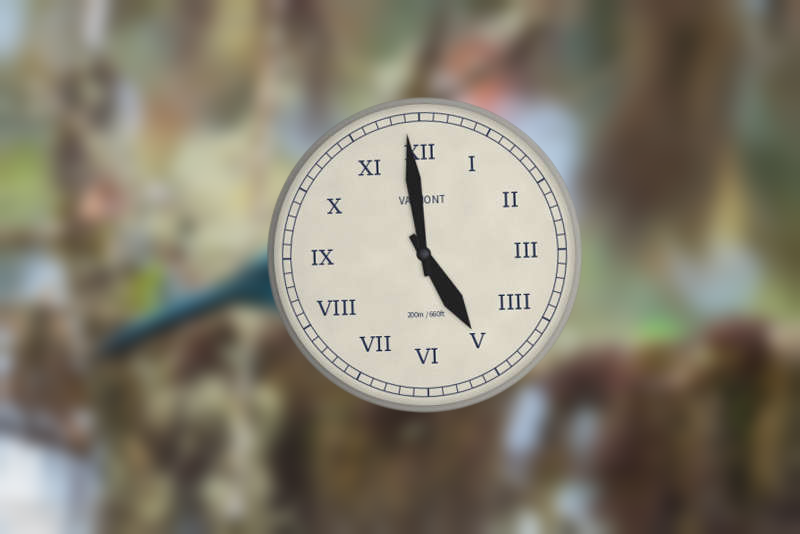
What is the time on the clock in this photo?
4:59
